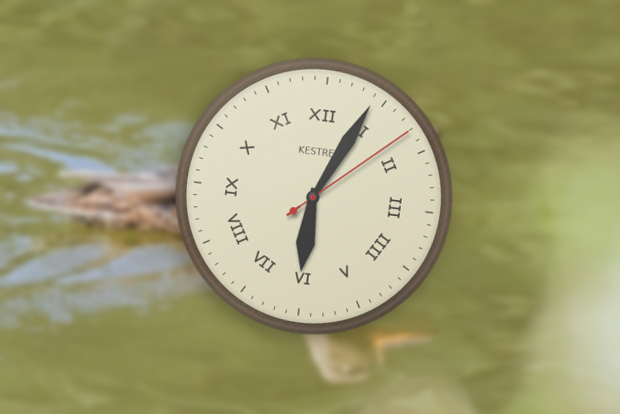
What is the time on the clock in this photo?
6:04:08
